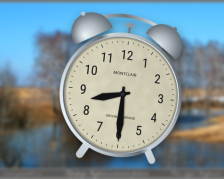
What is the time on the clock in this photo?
8:30
